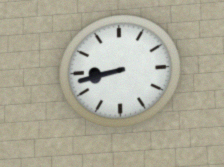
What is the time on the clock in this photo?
8:43
